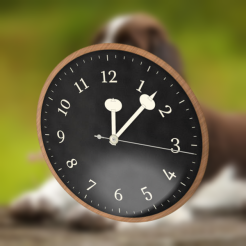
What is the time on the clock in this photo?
12:07:16
